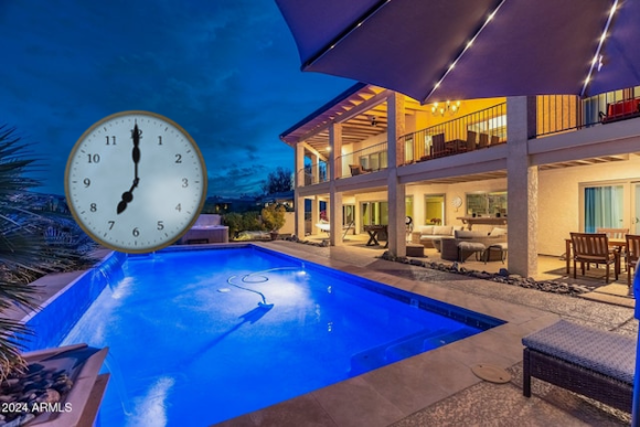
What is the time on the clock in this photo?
7:00
